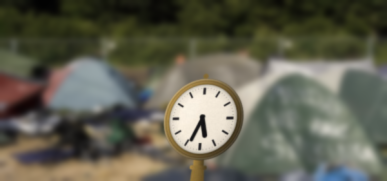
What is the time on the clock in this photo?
5:34
